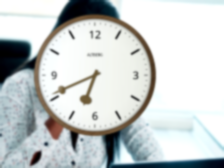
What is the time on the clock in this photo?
6:41
